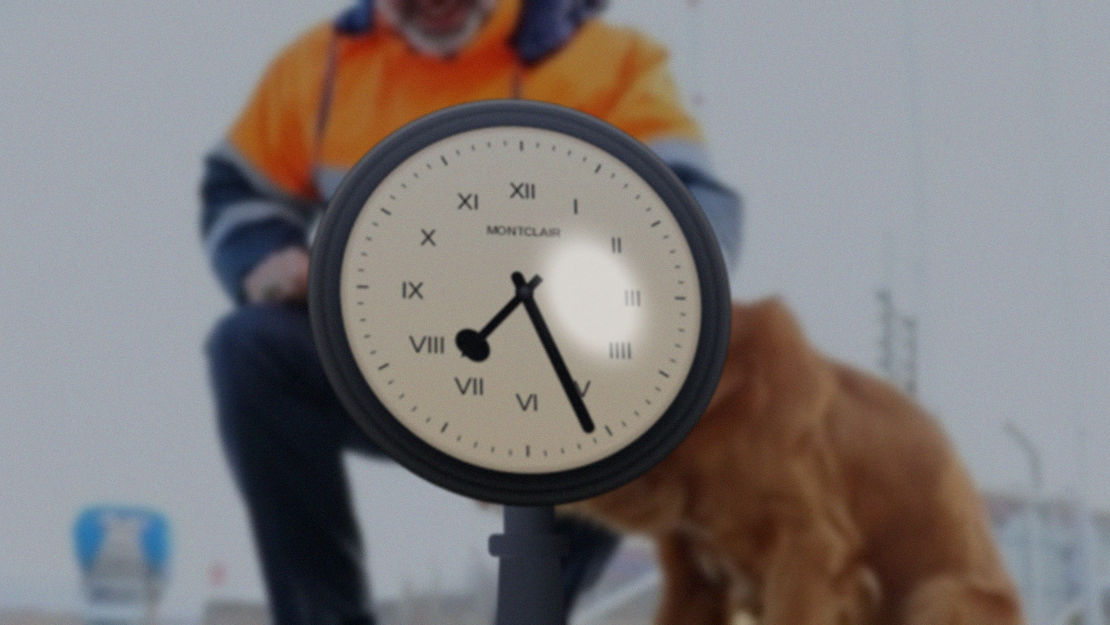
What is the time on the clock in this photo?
7:26
